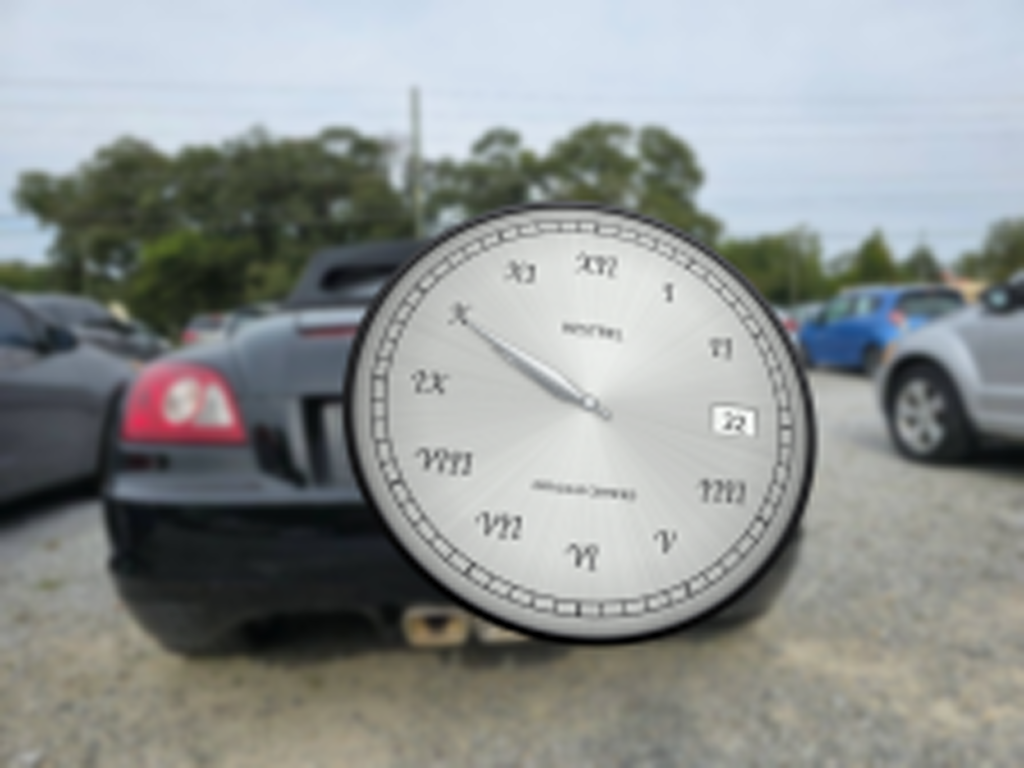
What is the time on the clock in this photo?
9:50
